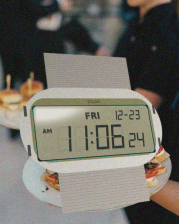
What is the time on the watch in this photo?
11:06:24
